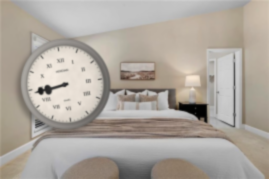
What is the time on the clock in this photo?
8:44
